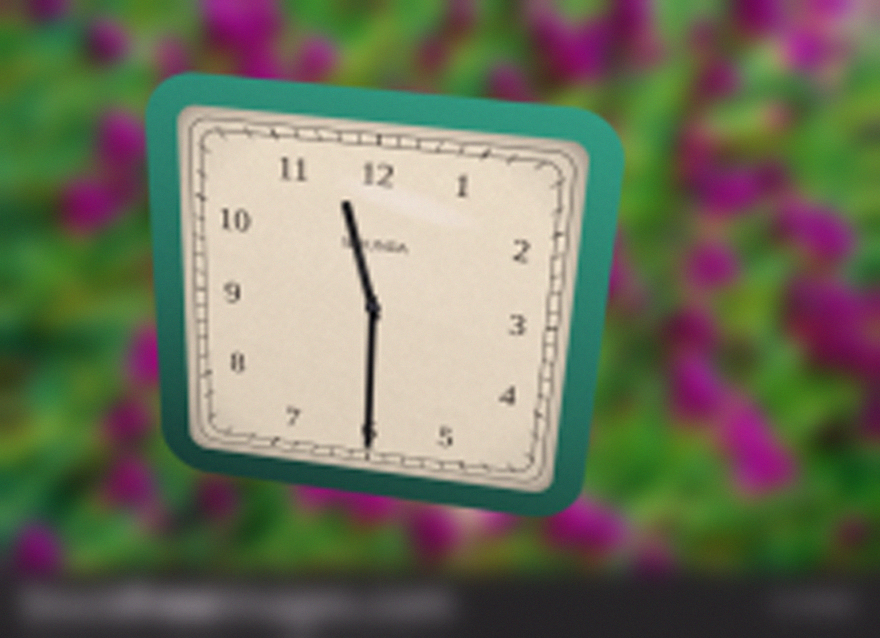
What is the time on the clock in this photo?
11:30
